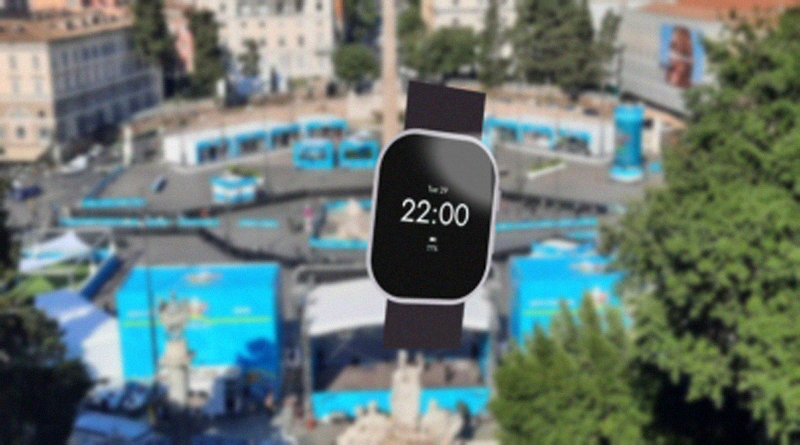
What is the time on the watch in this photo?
22:00
